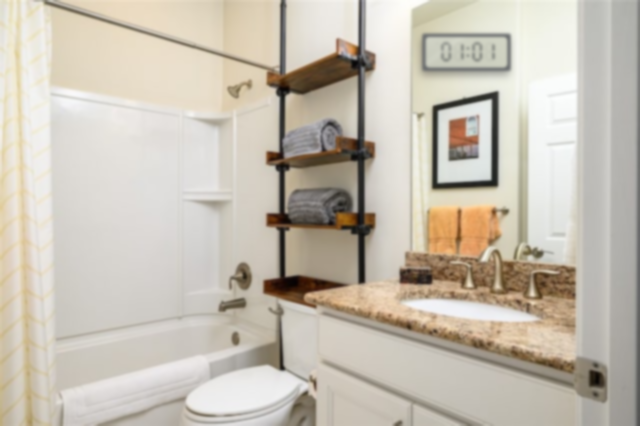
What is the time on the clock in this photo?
1:01
